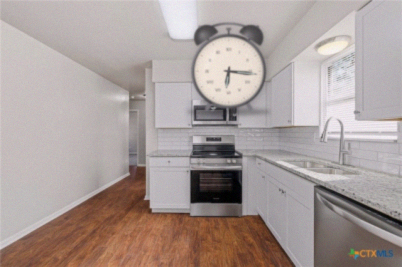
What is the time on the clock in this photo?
6:16
